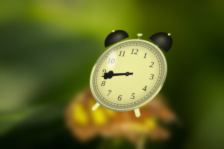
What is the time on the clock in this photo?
8:43
